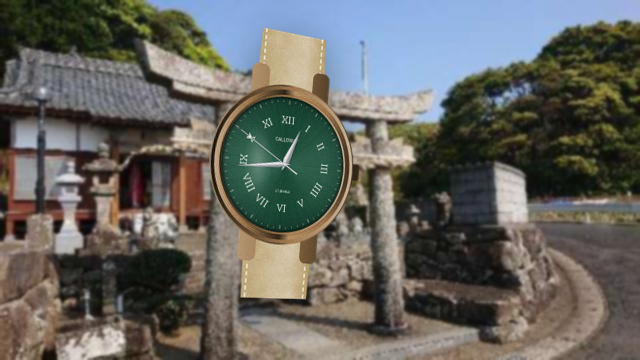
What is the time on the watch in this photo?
12:43:50
